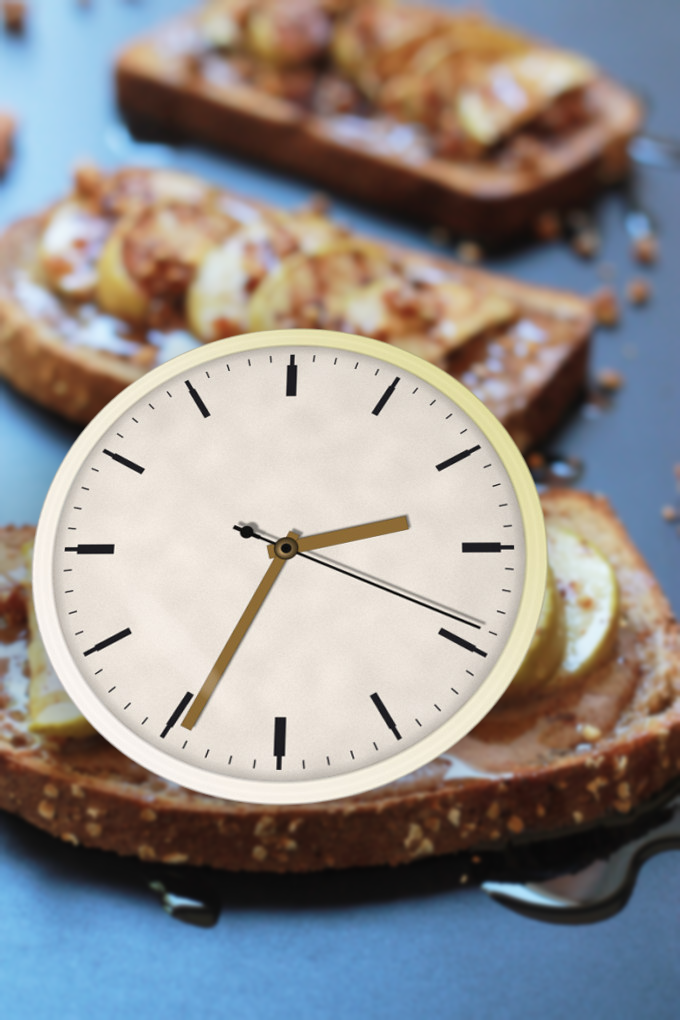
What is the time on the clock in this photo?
2:34:19
